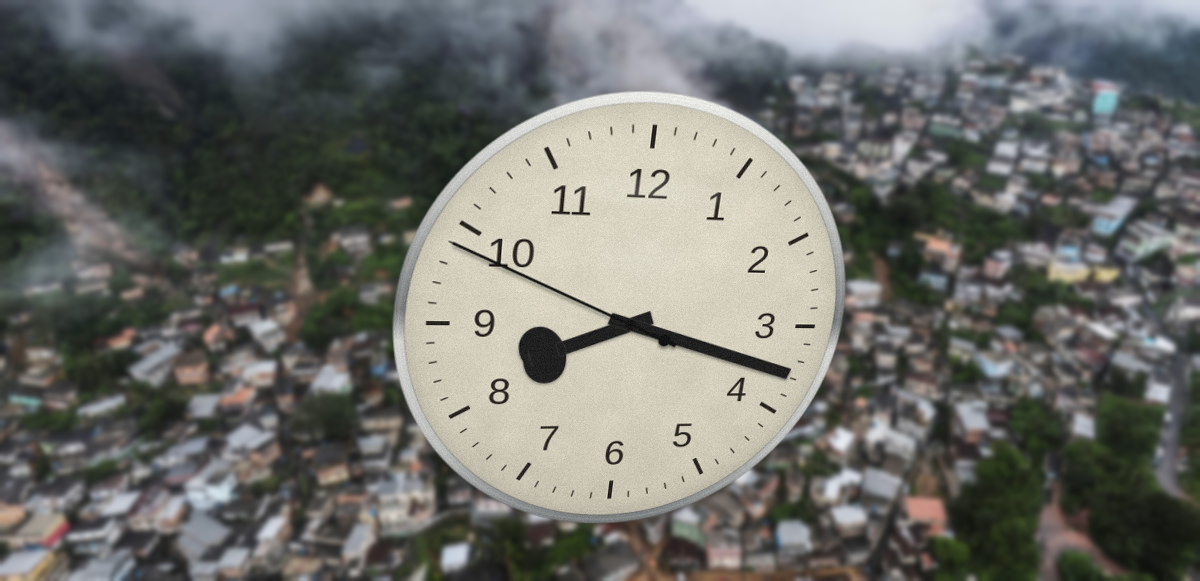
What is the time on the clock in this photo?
8:17:49
